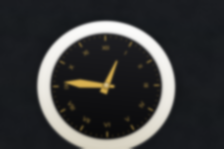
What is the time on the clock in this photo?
12:46
